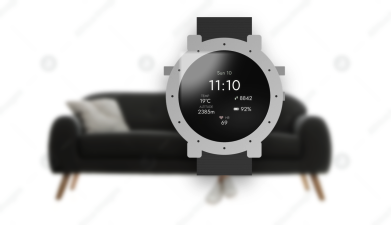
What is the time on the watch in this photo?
11:10
